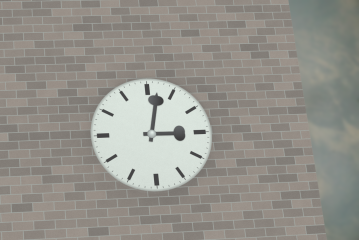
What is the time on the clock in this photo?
3:02
